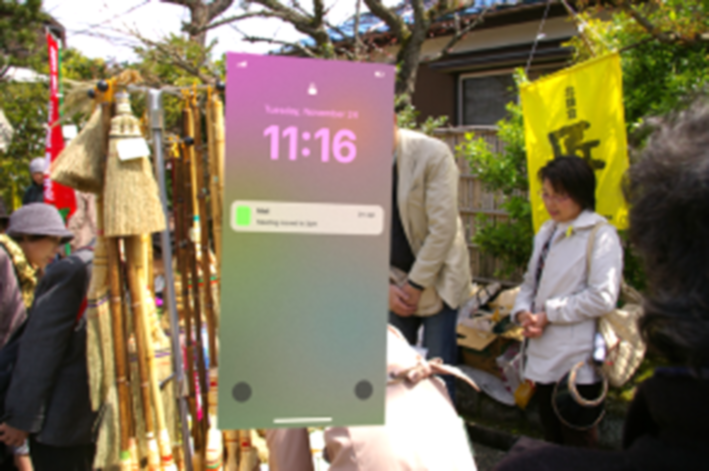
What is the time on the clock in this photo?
11:16
